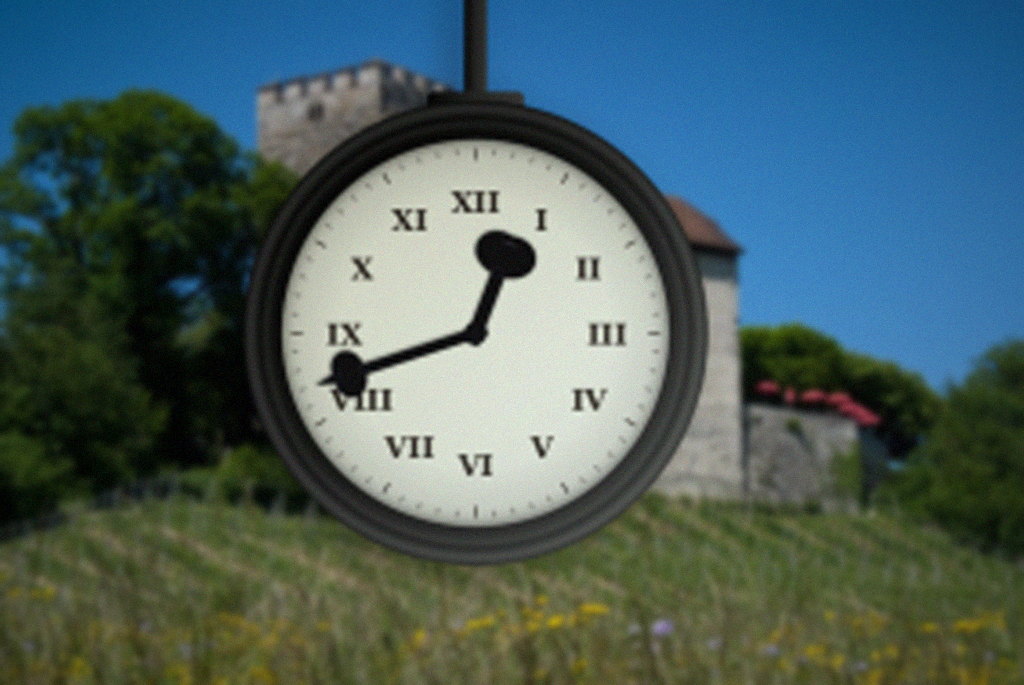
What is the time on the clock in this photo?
12:42
